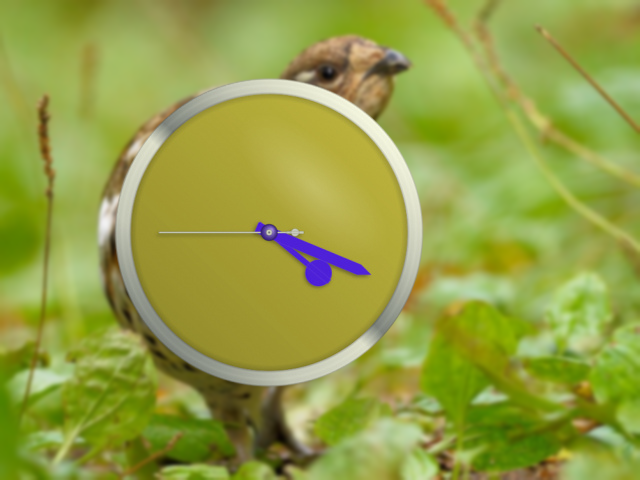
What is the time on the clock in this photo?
4:18:45
